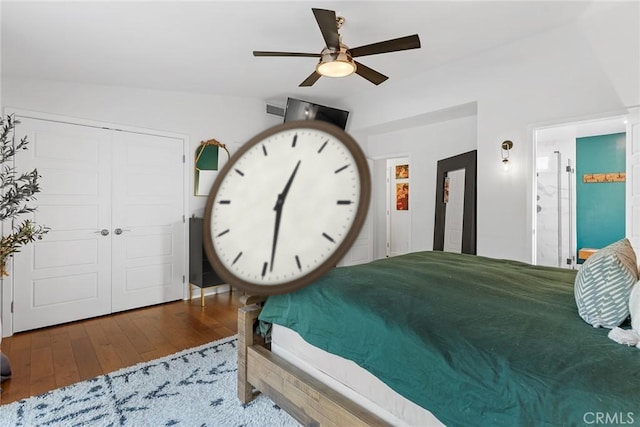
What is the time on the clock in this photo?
12:29
